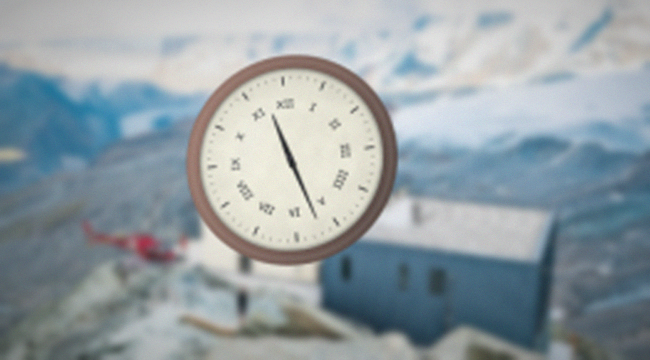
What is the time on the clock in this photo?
11:27
